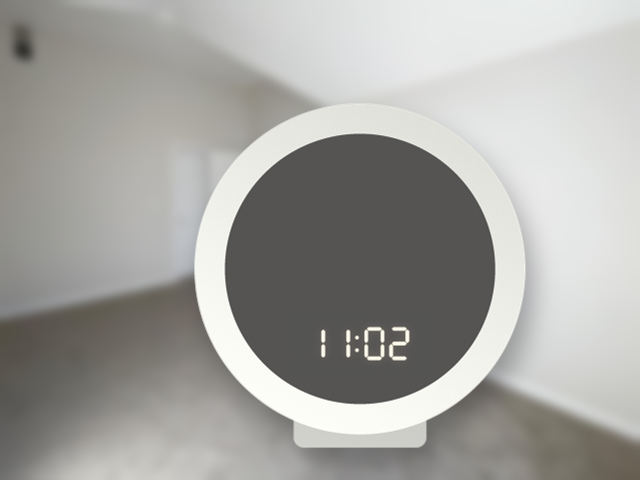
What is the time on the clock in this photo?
11:02
